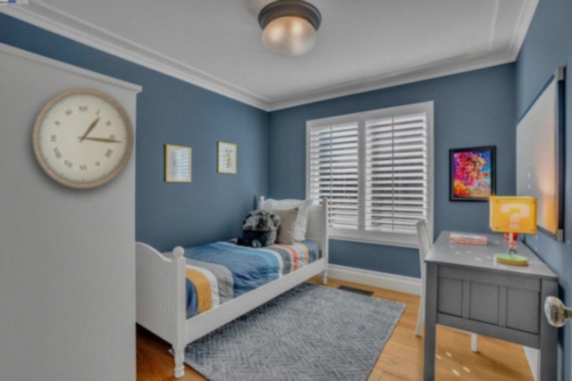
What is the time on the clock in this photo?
1:16
